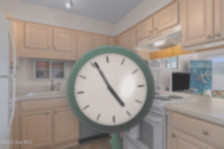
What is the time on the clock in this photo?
4:56
